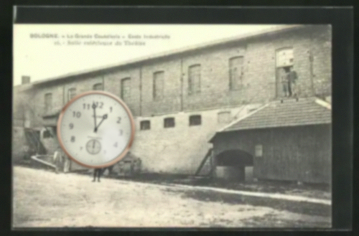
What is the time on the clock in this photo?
12:58
